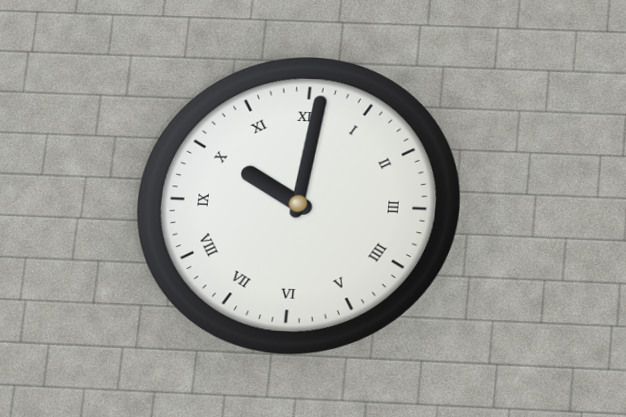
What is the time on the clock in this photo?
10:01
